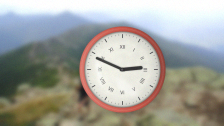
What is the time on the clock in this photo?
2:49
